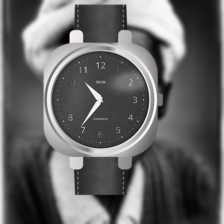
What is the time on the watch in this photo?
10:36
